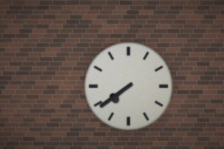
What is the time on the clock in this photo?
7:39
